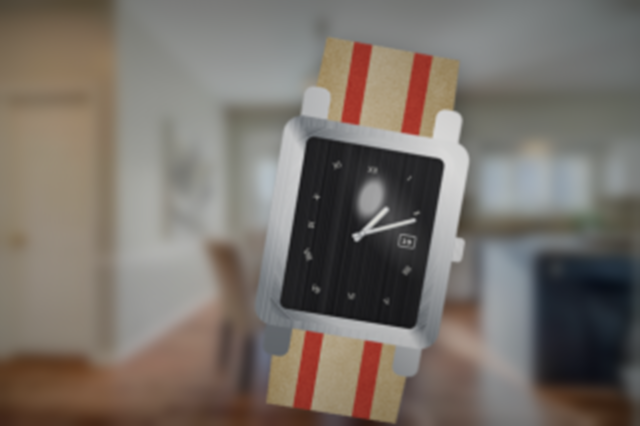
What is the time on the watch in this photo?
1:11
